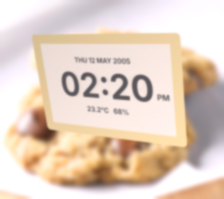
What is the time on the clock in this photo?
2:20
